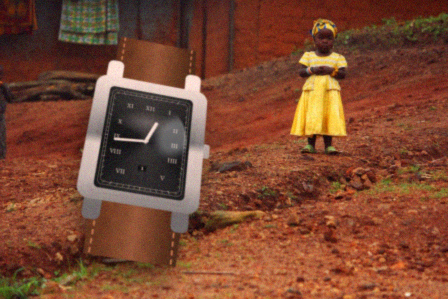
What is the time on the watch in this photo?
12:44
